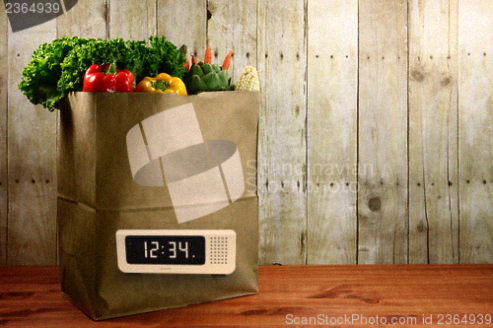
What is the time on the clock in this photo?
12:34
